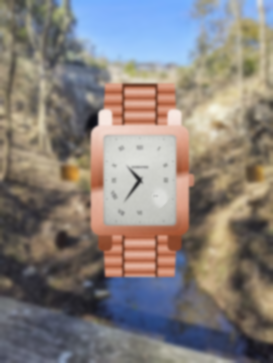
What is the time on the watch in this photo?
10:36
